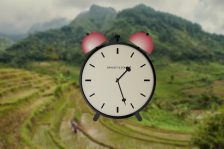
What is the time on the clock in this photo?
1:27
